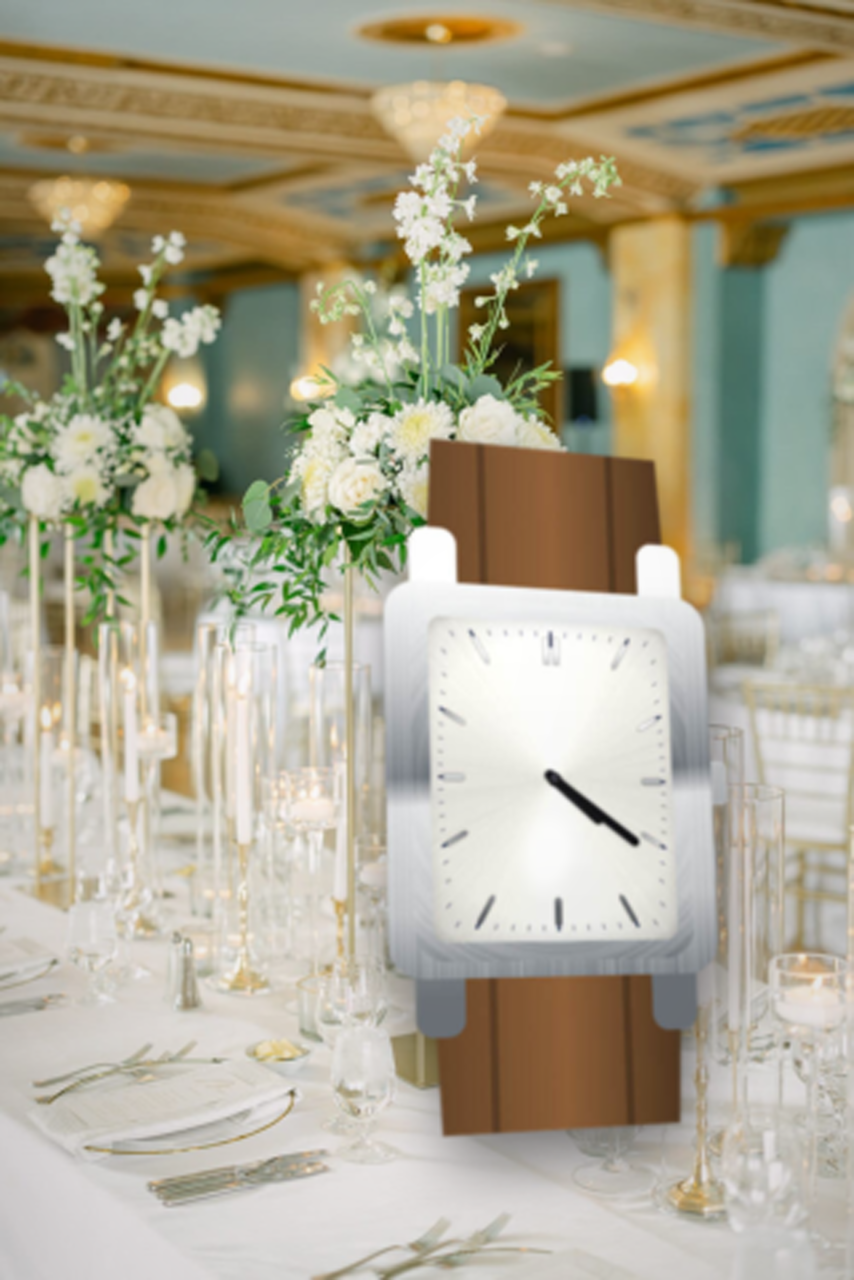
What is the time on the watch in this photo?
4:21
